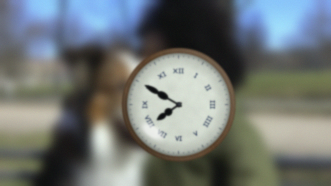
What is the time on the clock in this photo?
7:50
